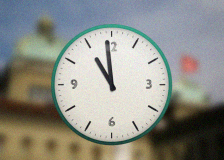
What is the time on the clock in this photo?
10:59
